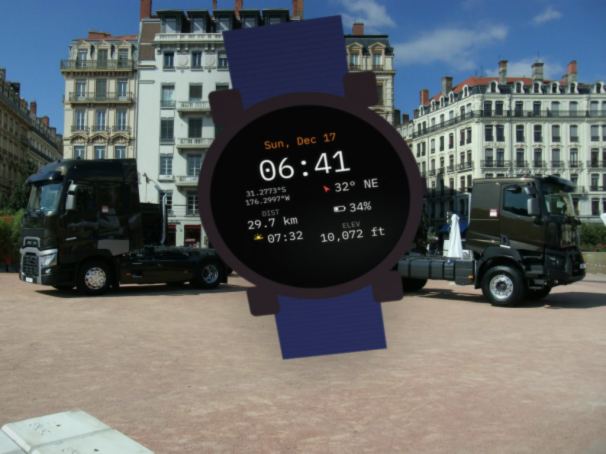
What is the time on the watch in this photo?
6:41
